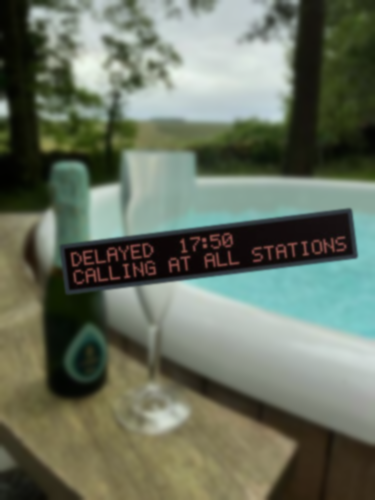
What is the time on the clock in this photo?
17:50
